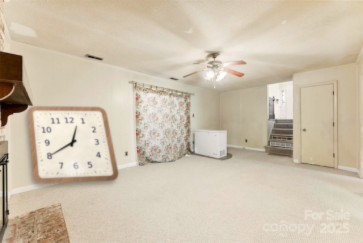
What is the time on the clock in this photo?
12:40
